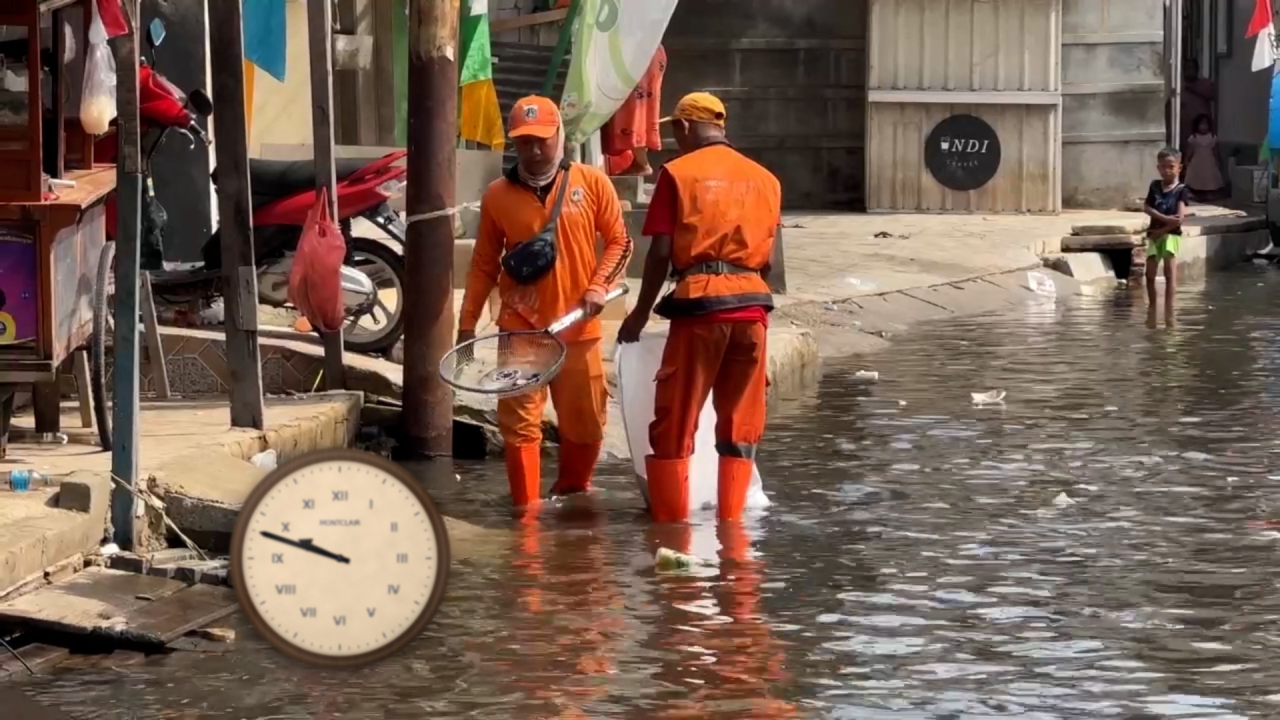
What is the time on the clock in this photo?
9:48
